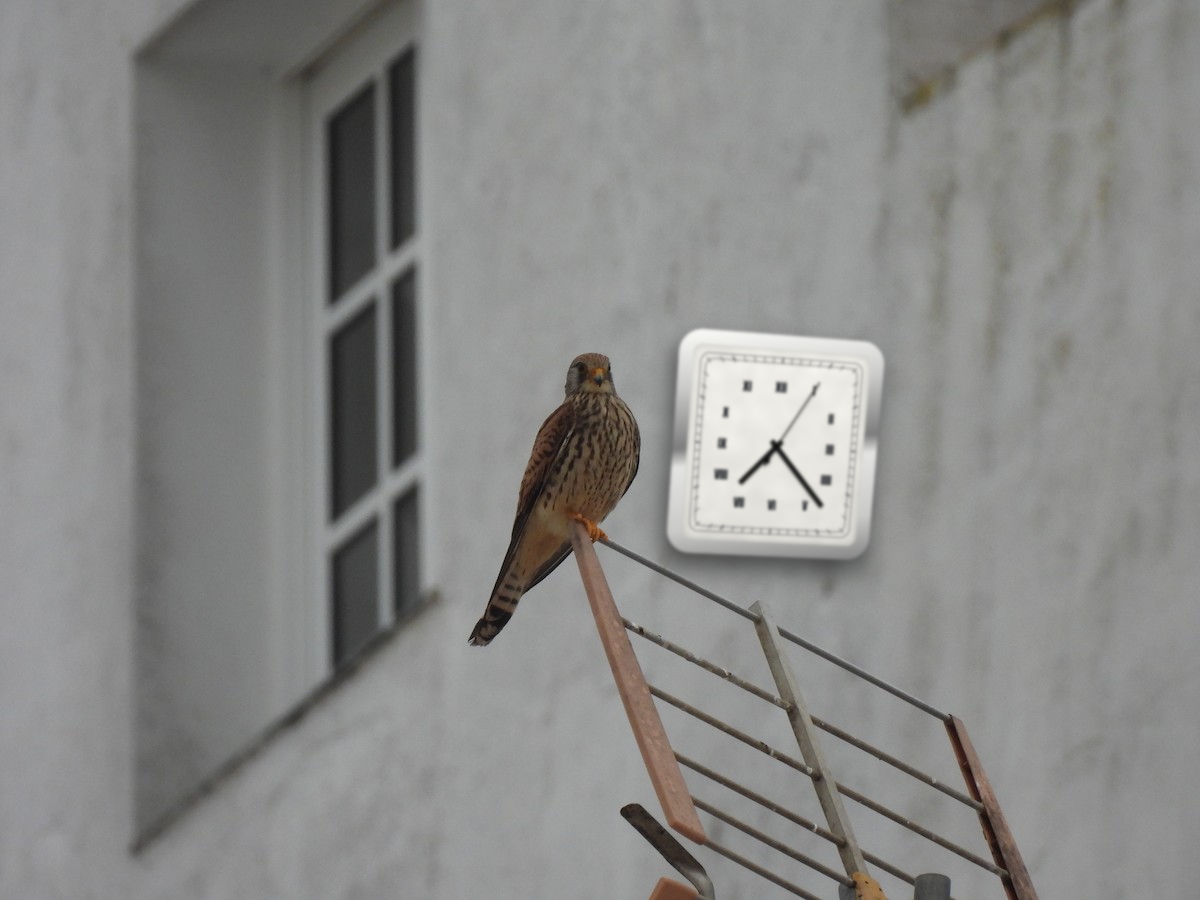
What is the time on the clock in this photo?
7:23:05
